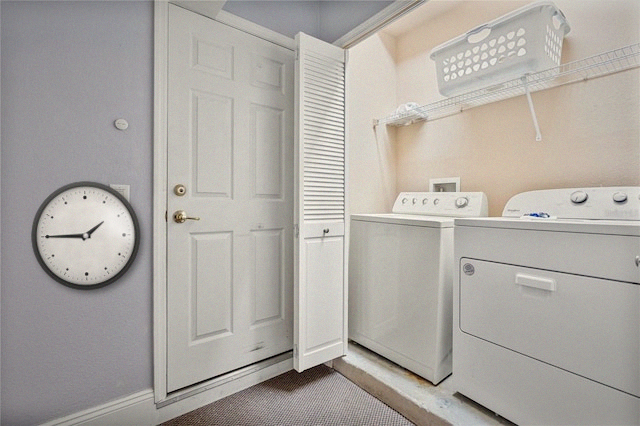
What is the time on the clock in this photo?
1:45
